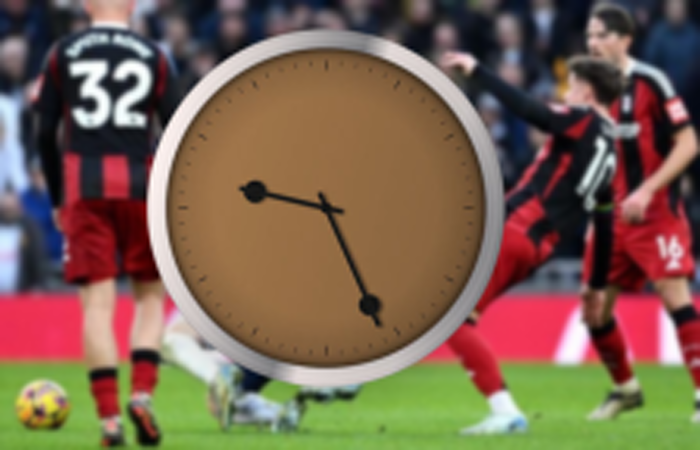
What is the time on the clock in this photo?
9:26
